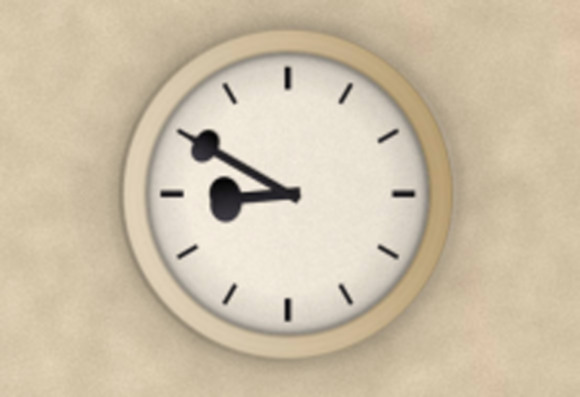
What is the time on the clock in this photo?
8:50
